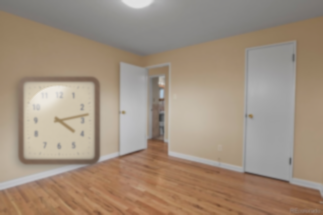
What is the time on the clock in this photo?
4:13
